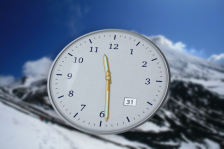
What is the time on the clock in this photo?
11:29
